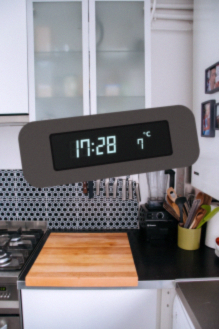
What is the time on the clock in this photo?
17:28
